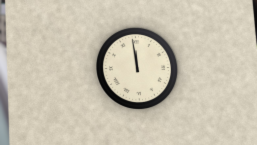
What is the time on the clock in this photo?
11:59
